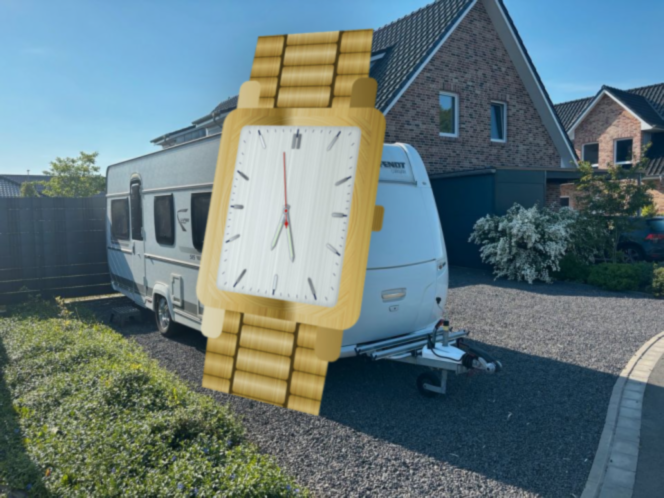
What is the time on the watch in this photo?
6:26:58
